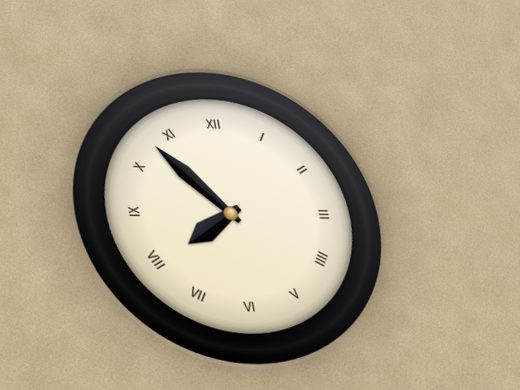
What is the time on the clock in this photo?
7:53
